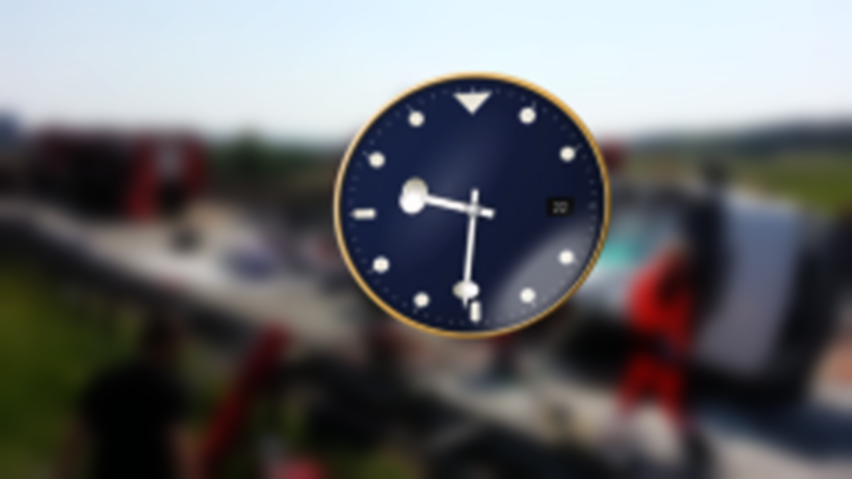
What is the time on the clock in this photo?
9:31
